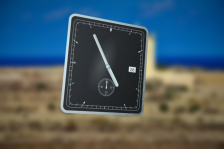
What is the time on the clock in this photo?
4:55
